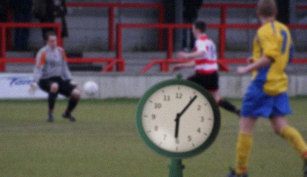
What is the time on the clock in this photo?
6:06
